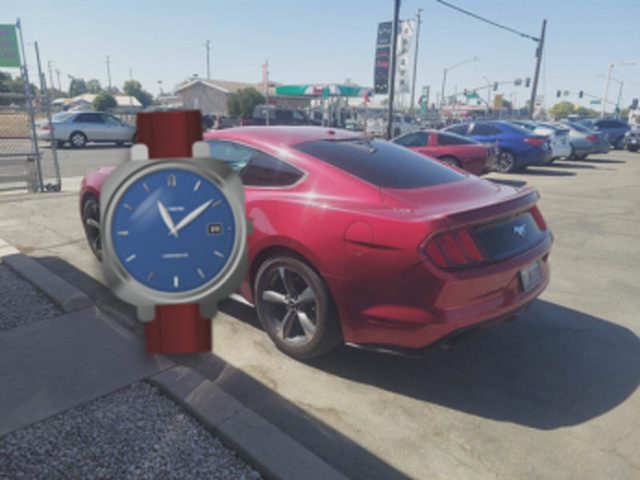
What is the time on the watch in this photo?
11:09
